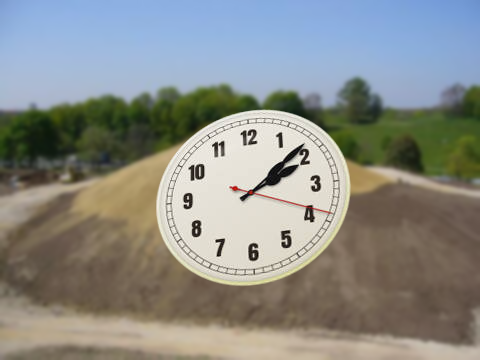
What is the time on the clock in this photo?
2:08:19
